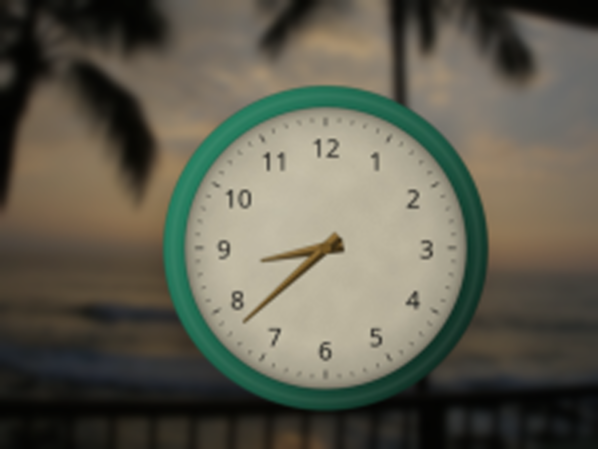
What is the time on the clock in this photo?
8:38
